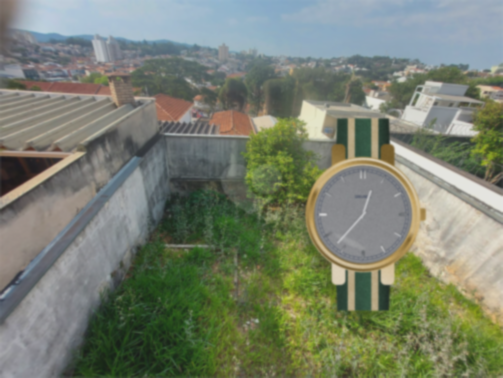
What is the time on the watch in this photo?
12:37
